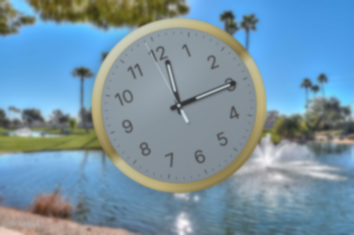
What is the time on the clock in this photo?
12:14:59
